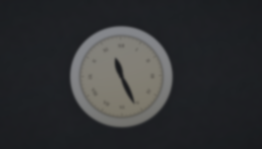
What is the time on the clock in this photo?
11:26
